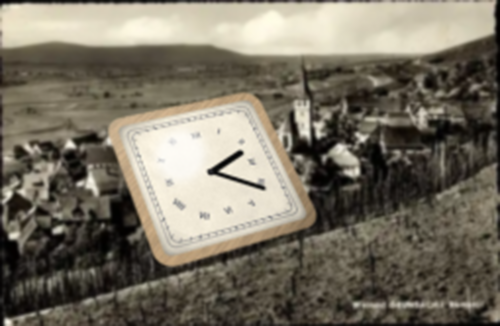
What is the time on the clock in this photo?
2:21
